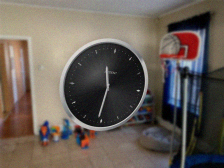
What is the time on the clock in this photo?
11:31
